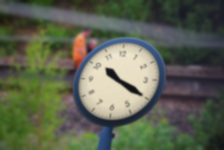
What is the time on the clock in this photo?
10:20
